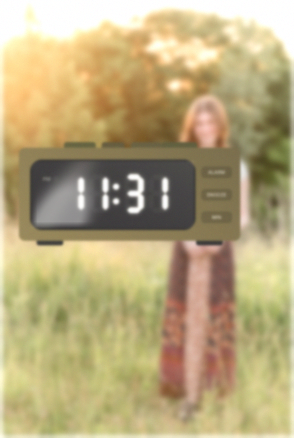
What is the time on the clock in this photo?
11:31
